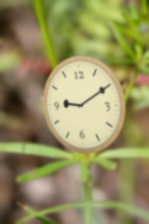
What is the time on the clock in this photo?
9:10
